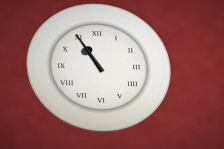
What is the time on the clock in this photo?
10:55
